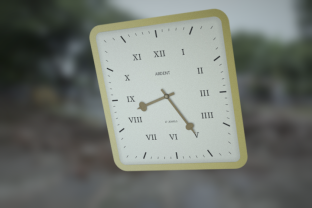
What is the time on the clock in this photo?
8:25
